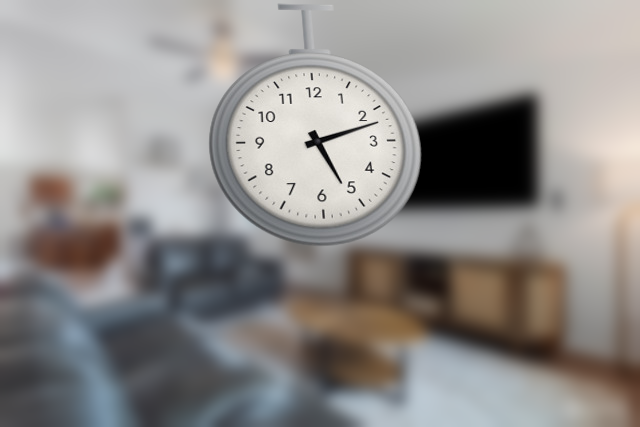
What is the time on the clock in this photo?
5:12
